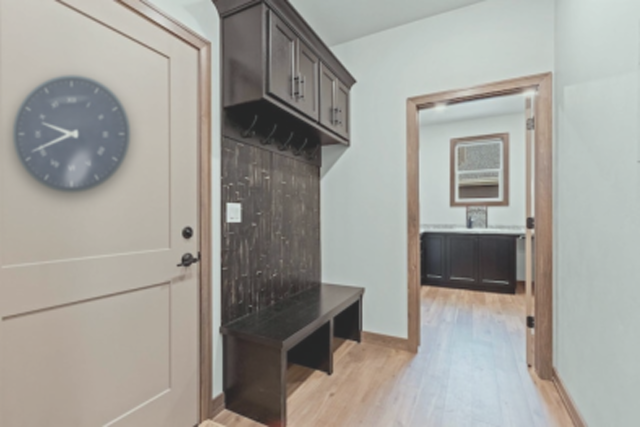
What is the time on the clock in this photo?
9:41
